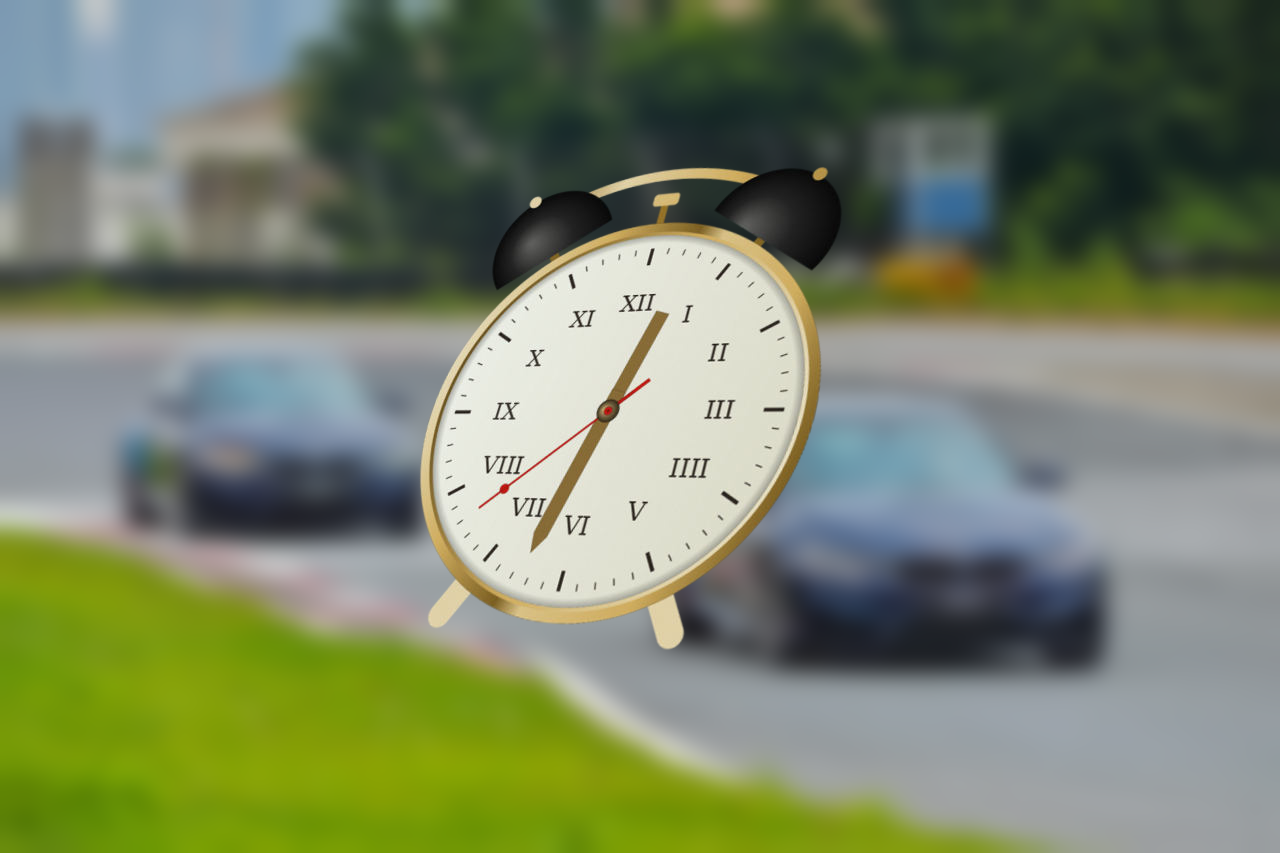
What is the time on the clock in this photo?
12:32:38
